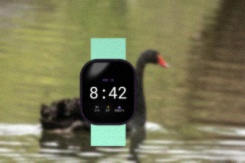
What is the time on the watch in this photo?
8:42
